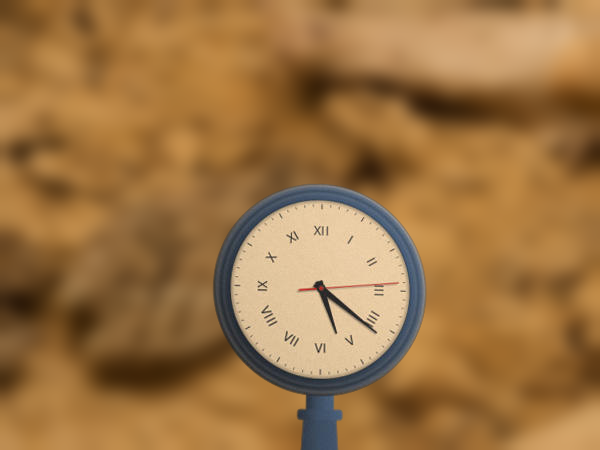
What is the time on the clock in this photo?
5:21:14
